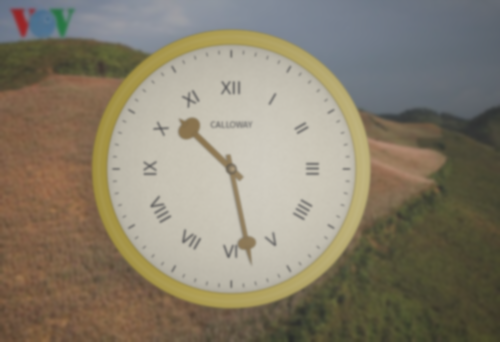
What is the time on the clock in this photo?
10:28
